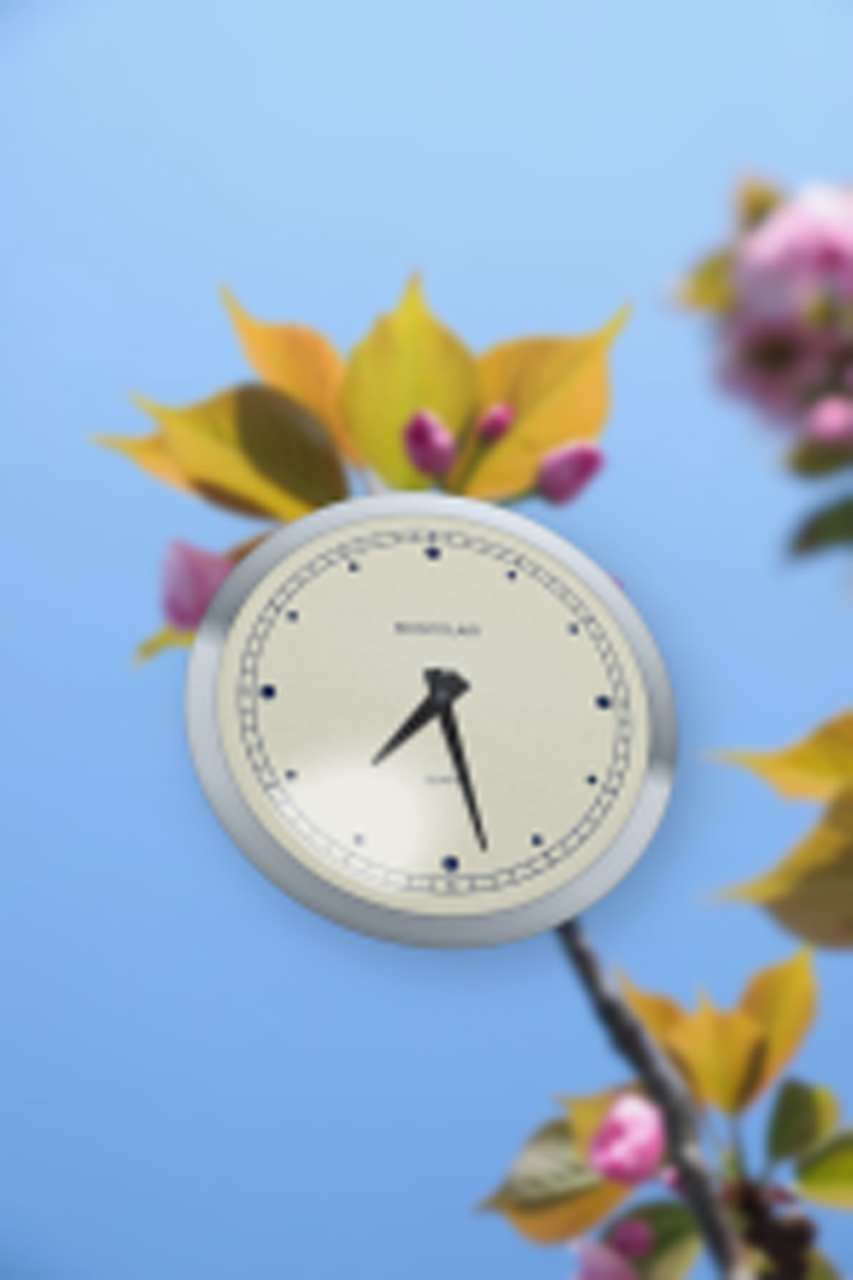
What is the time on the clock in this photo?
7:28
